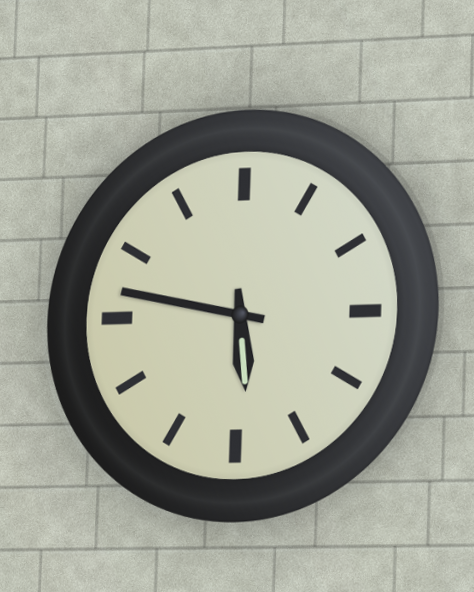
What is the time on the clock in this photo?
5:47
